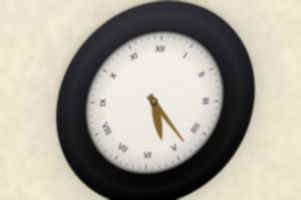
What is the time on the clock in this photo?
5:23
